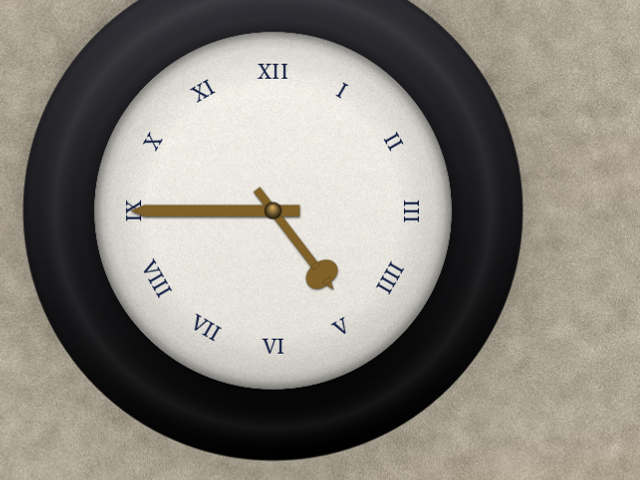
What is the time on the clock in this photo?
4:45
